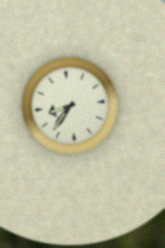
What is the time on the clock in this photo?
8:37
